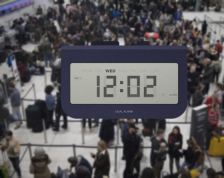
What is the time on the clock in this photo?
12:02
